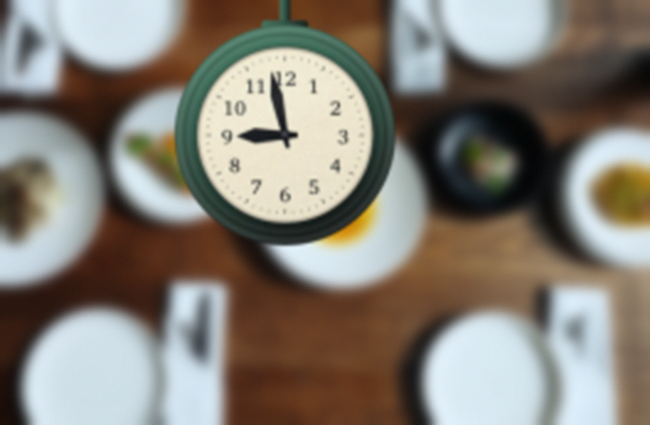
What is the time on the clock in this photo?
8:58
